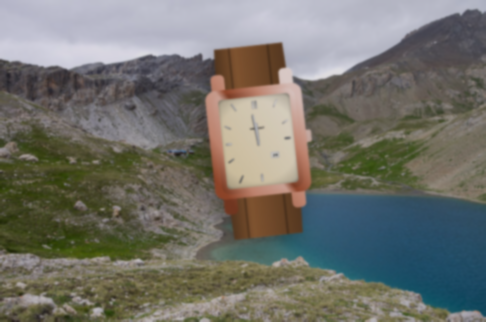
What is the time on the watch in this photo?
11:59
